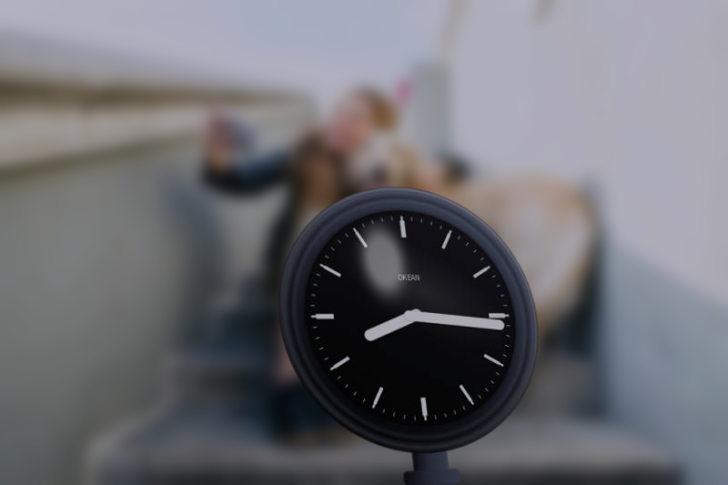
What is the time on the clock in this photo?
8:16
